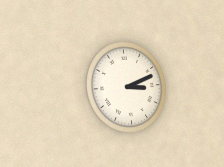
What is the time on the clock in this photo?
3:12
